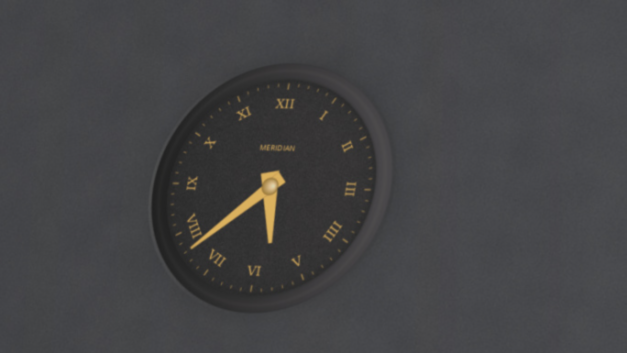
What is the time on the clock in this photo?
5:38
